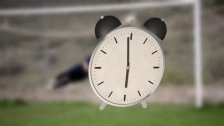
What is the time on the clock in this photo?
5:59
